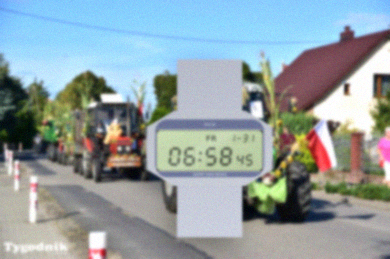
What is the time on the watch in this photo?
6:58:45
